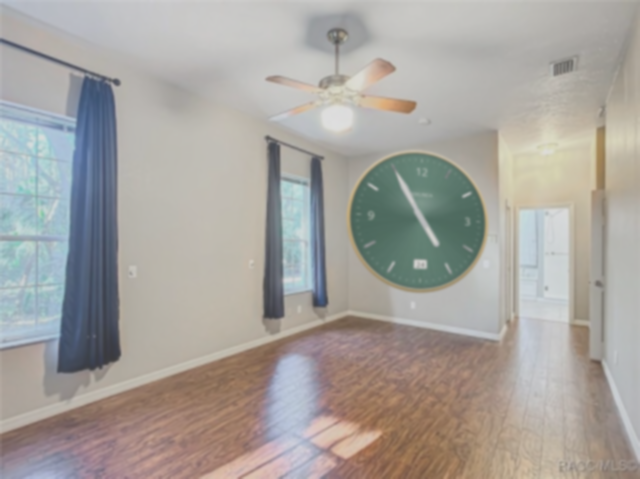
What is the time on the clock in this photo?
4:55
